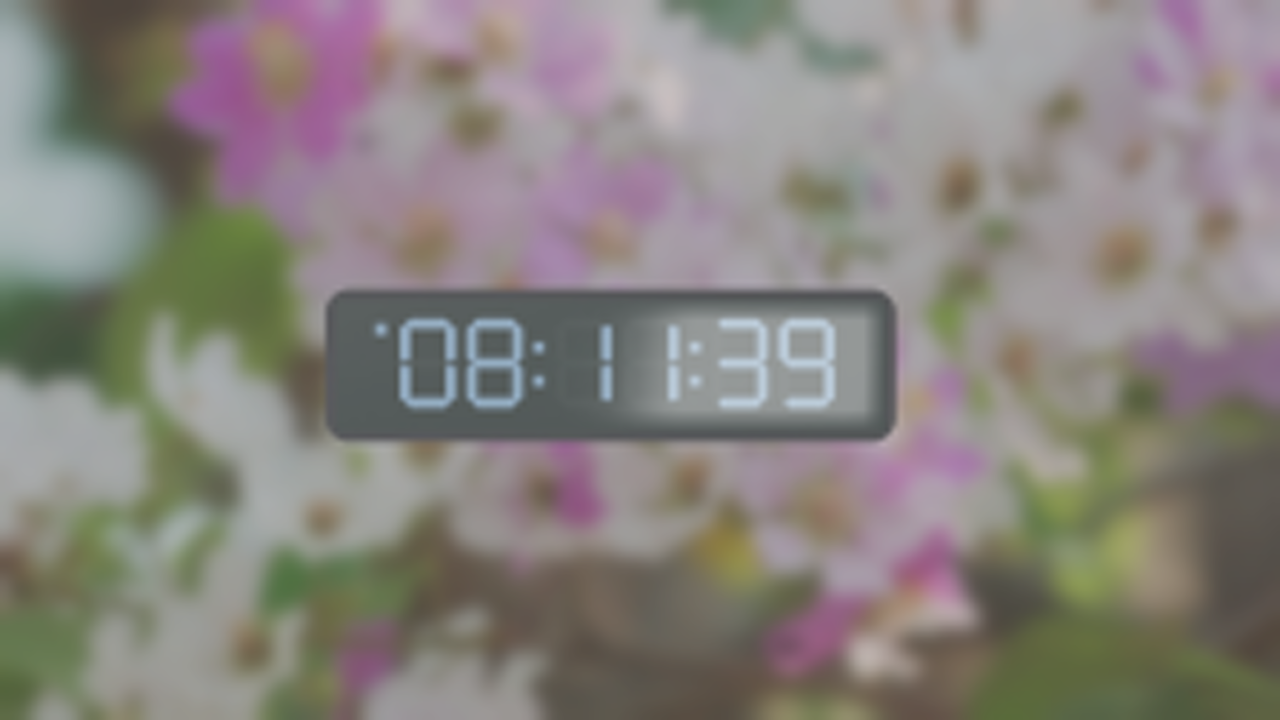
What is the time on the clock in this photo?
8:11:39
